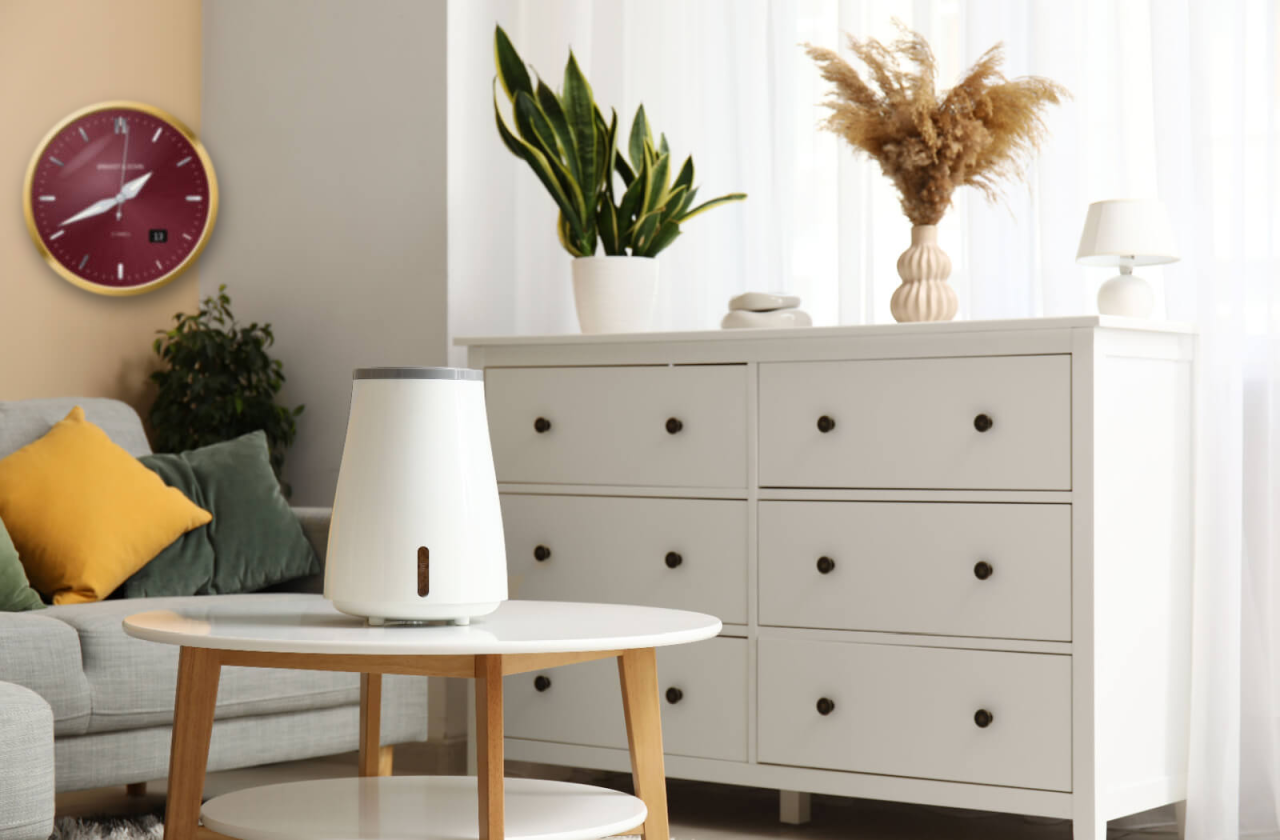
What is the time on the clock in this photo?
1:41:01
